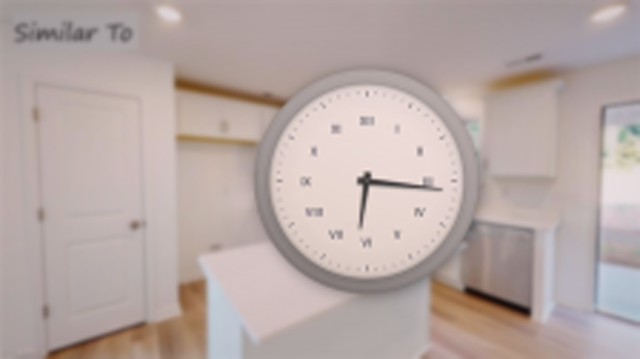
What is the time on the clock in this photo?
6:16
